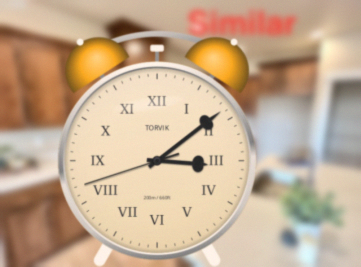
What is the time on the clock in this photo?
3:08:42
